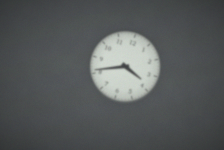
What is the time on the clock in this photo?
3:41
